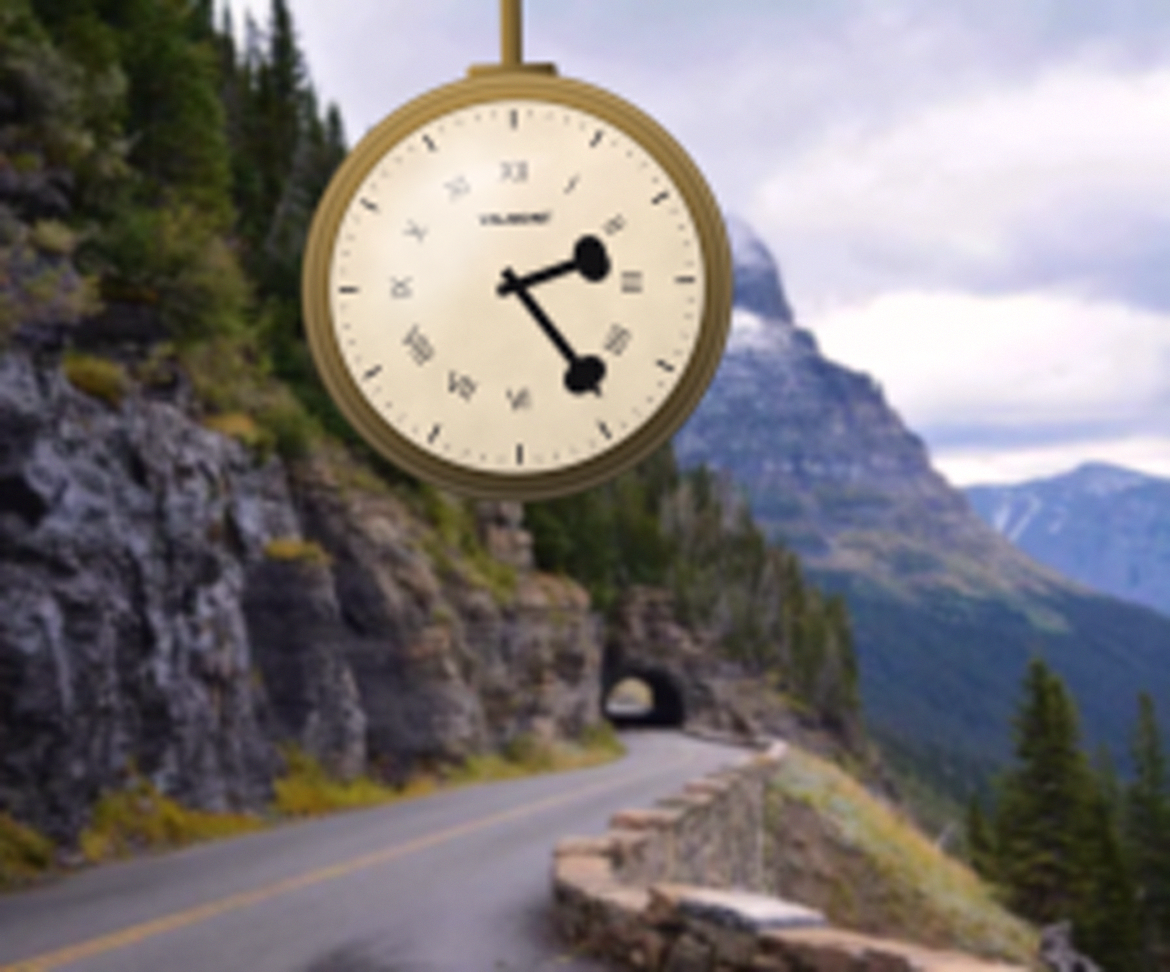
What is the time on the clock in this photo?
2:24
